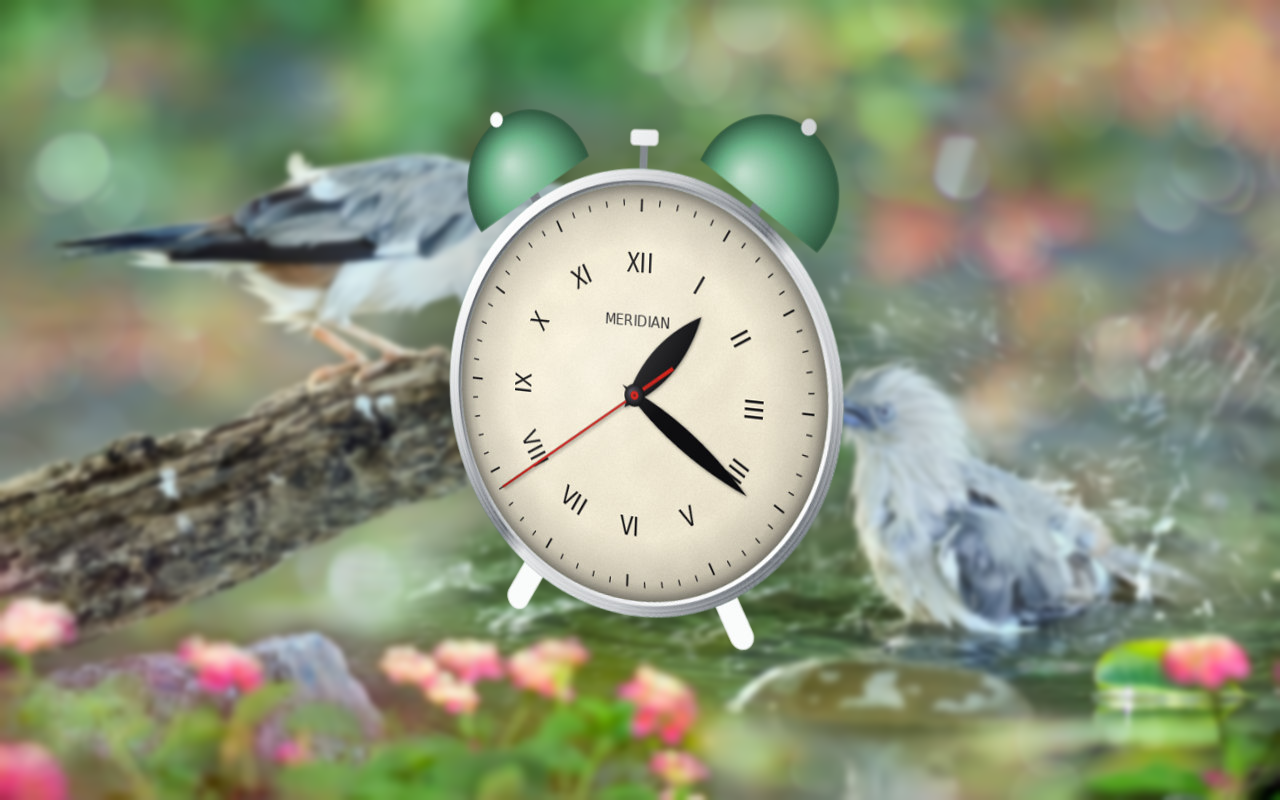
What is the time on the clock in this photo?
1:20:39
